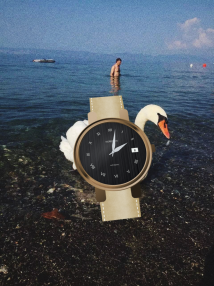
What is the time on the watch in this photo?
2:02
